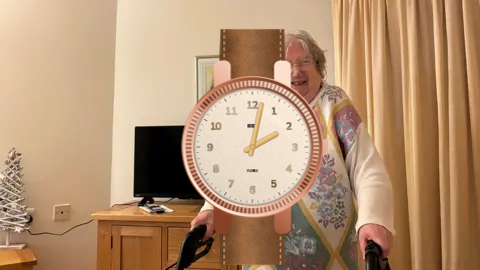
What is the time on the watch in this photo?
2:02
